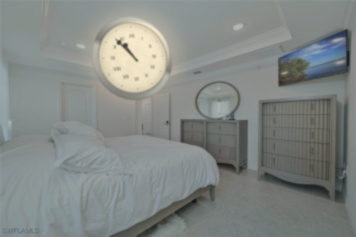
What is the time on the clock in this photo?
10:53
